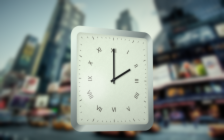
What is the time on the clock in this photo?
2:00
